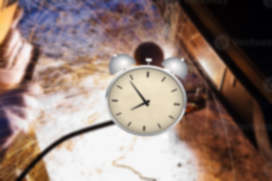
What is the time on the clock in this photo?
7:54
